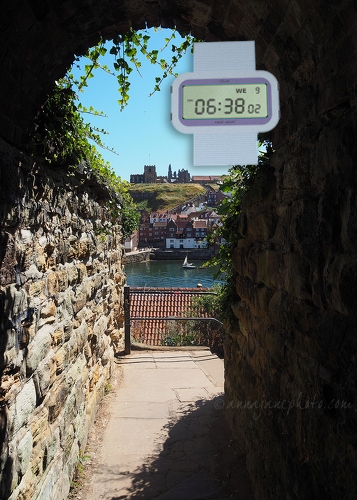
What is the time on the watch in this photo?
6:38:02
